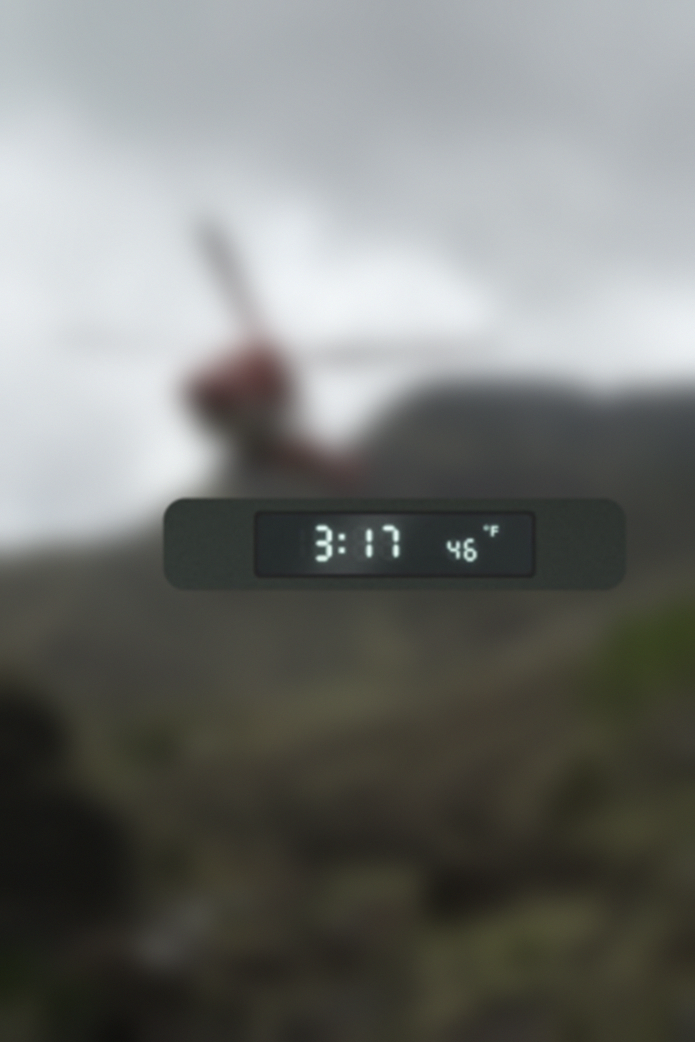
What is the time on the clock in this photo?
3:17
